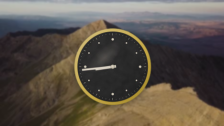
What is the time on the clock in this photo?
8:44
